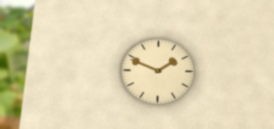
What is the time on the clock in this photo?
1:49
